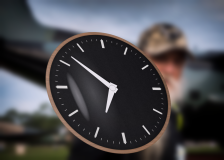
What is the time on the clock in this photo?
6:52
